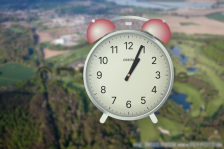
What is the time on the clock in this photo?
1:04
